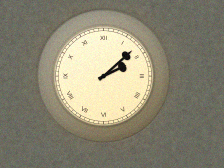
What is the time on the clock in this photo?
2:08
